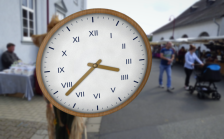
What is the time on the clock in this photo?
3:38
